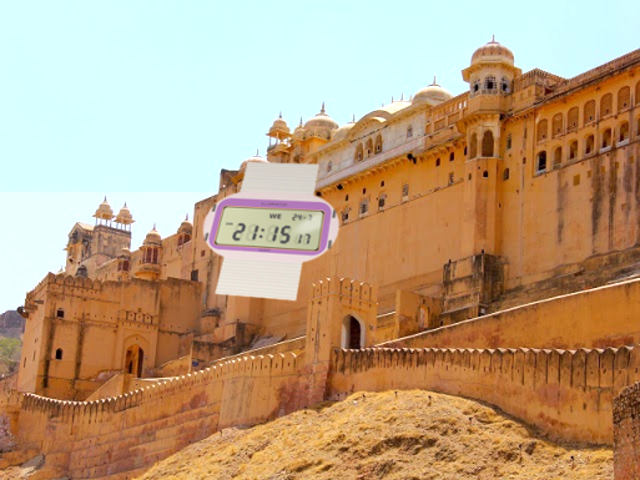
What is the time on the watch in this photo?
21:15:17
